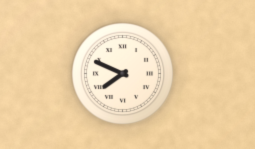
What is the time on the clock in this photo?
7:49
